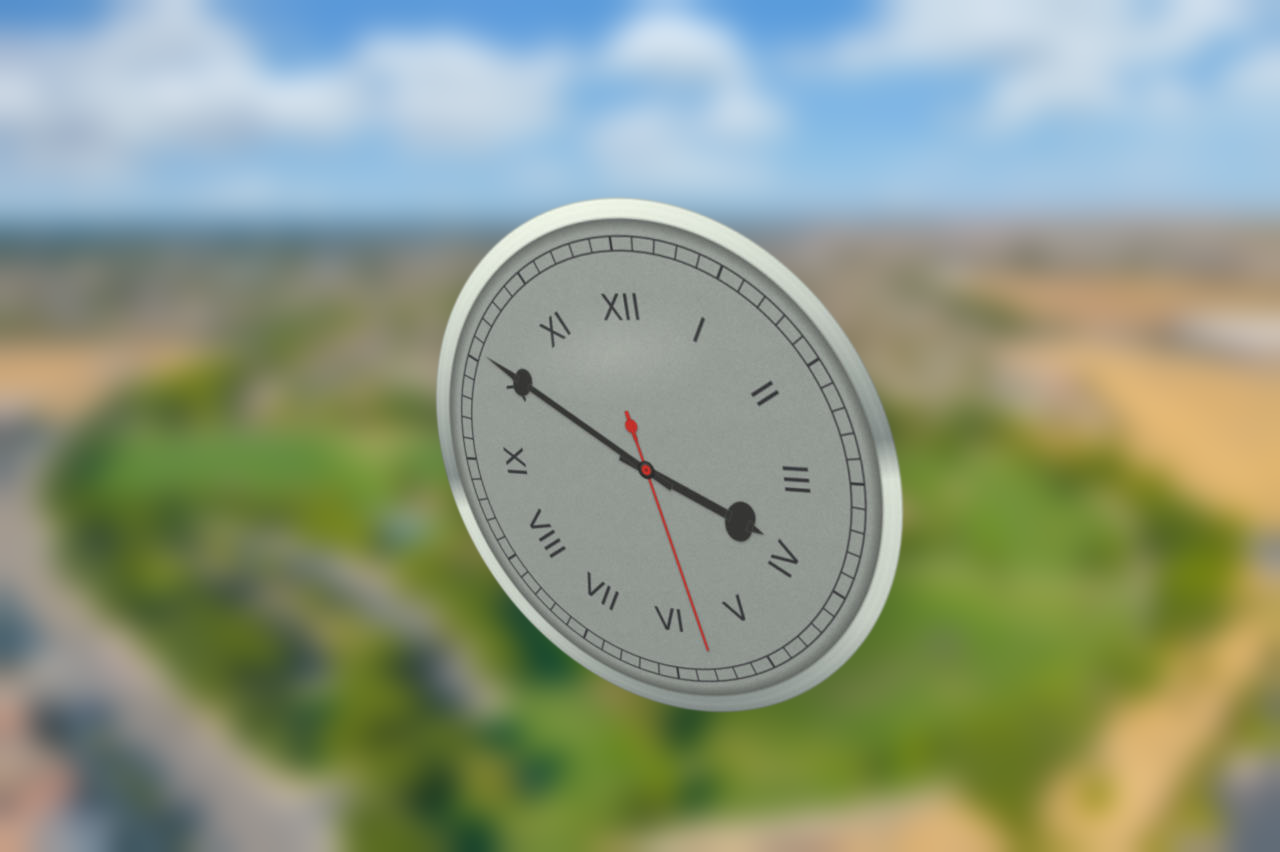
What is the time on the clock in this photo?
3:50:28
